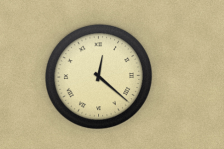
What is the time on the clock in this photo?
12:22
